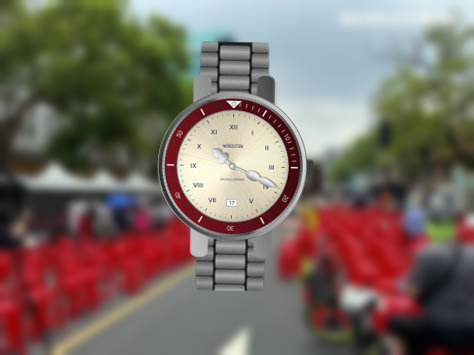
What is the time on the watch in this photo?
10:19
